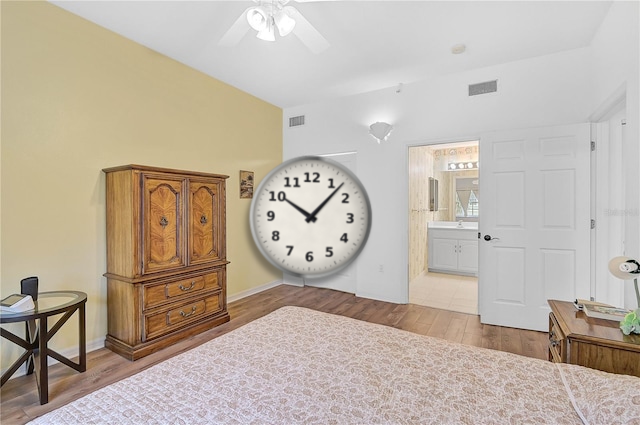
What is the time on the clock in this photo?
10:07
